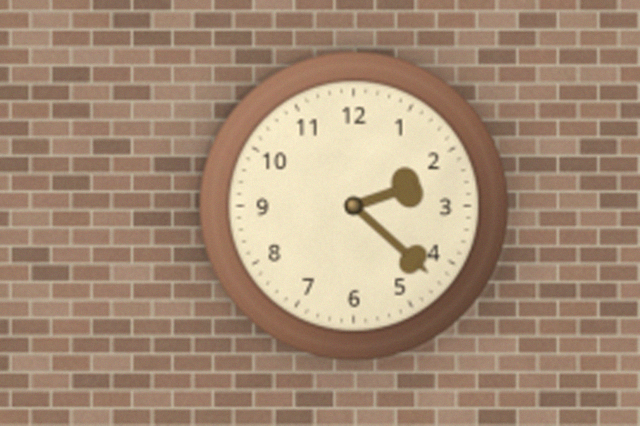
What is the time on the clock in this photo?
2:22
